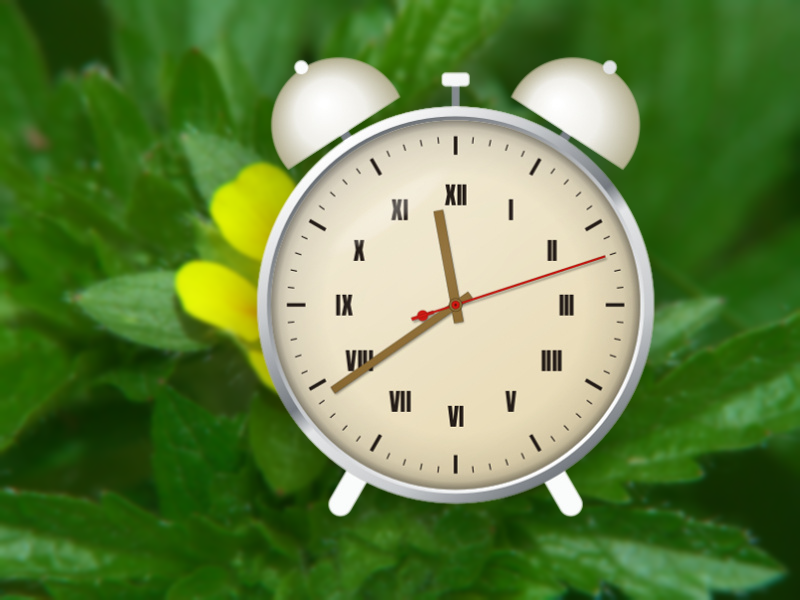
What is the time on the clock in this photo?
11:39:12
